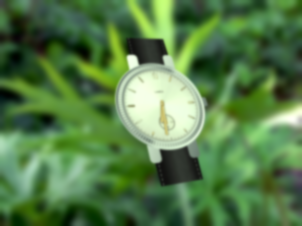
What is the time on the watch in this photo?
6:31
